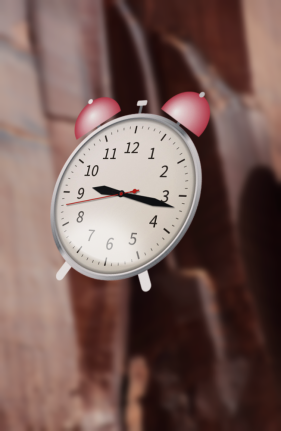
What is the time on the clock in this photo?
9:16:43
